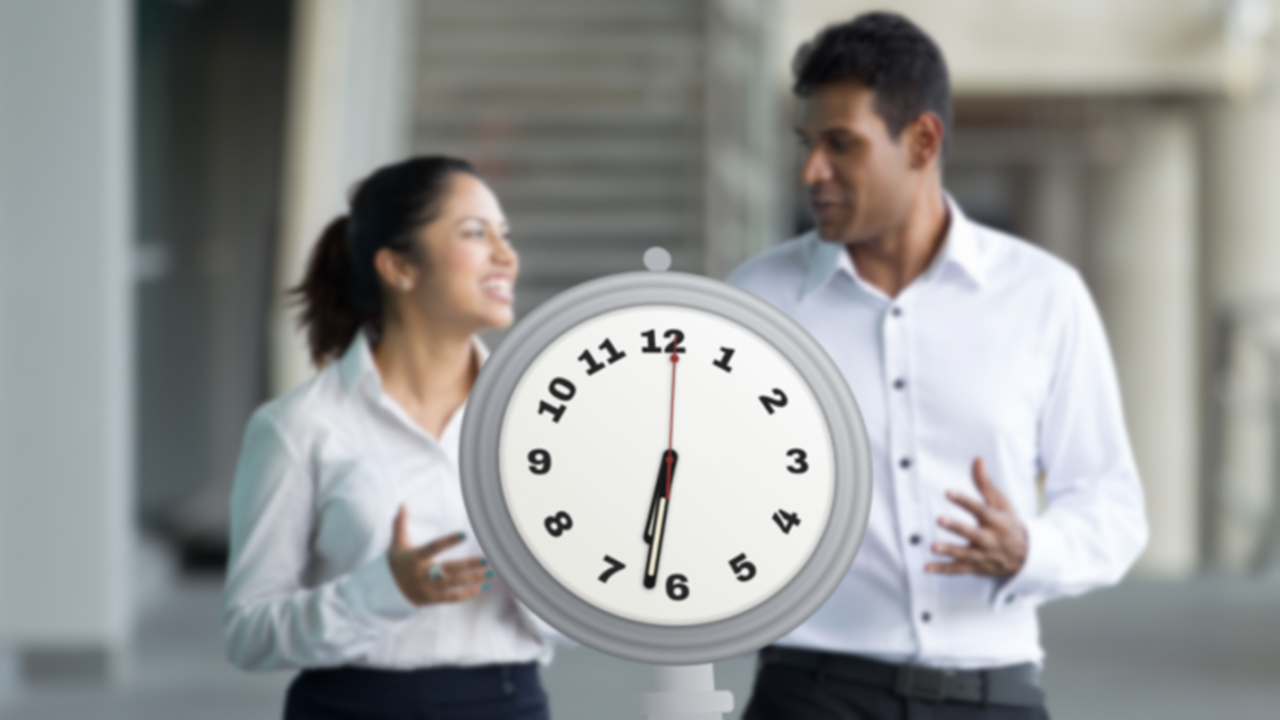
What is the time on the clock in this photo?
6:32:01
